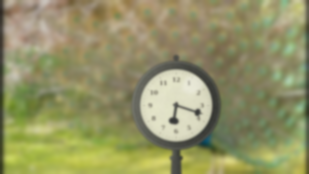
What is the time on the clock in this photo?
6:18
